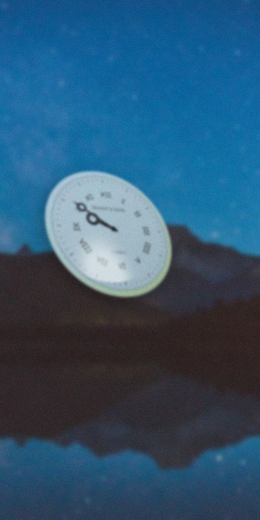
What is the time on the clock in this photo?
9:51
